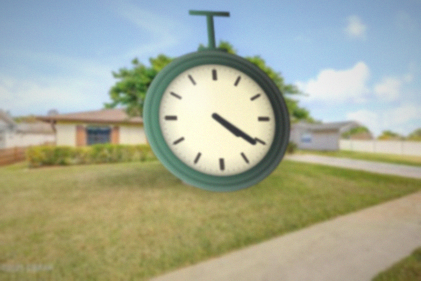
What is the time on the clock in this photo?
4:21
